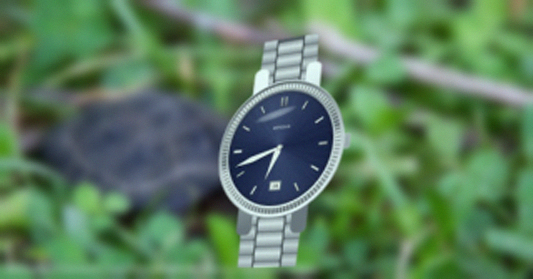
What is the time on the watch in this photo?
6:42
